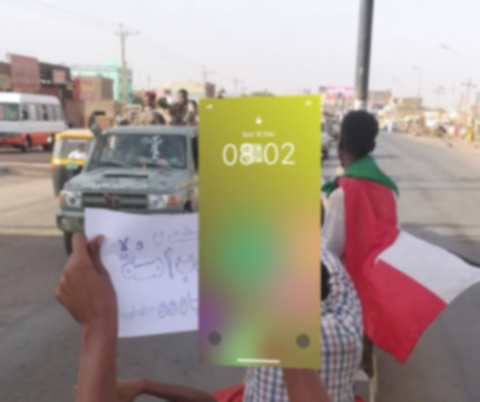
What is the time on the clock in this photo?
8:02
